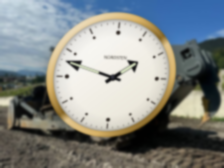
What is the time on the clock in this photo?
1:48
